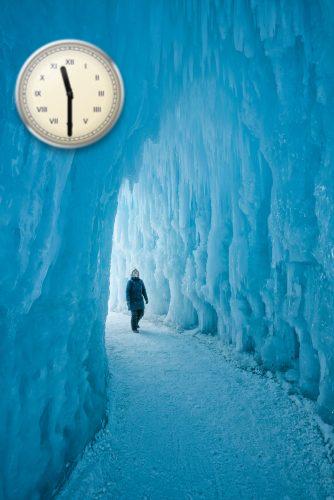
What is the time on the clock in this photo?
11:30
